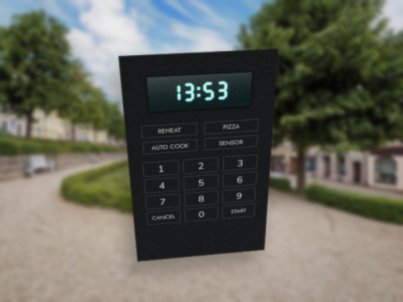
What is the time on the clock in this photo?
13:53
